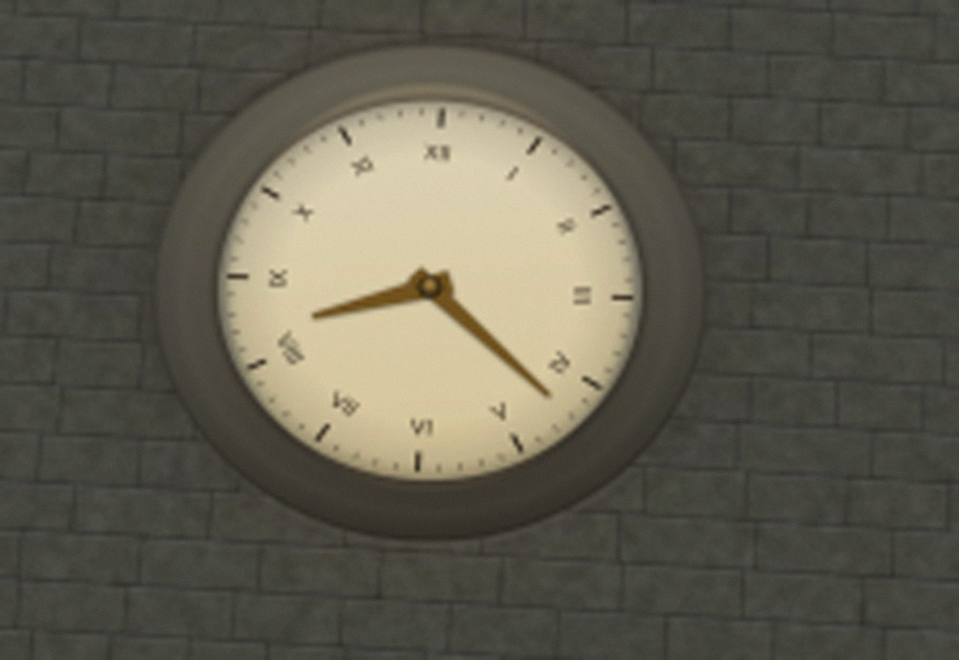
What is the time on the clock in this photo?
8:22
